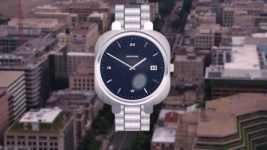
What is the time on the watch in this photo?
1:50
